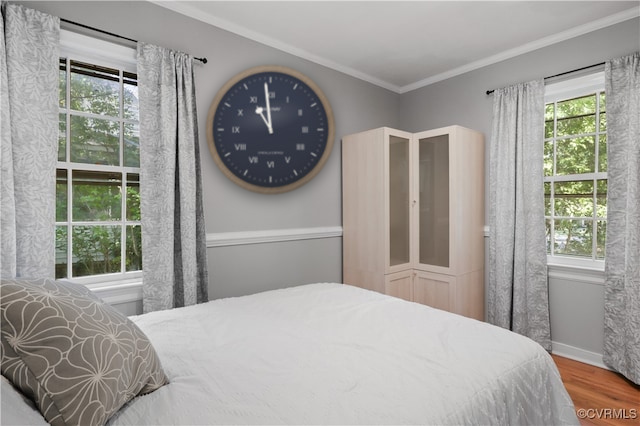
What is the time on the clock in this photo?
10:59
